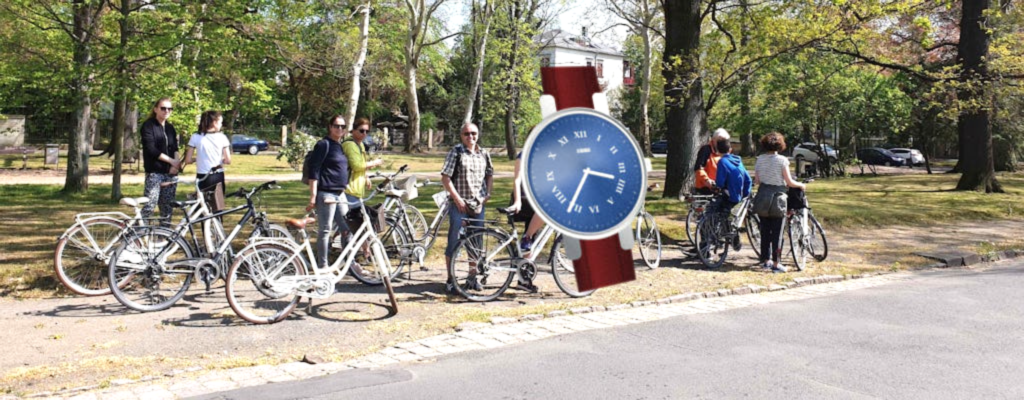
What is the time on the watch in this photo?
3:36
